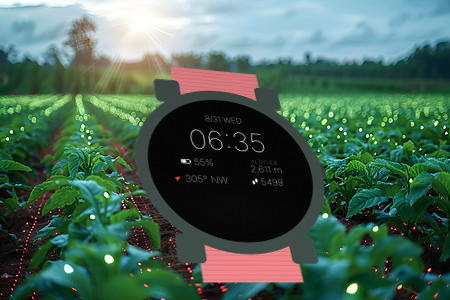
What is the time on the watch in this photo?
6:35
